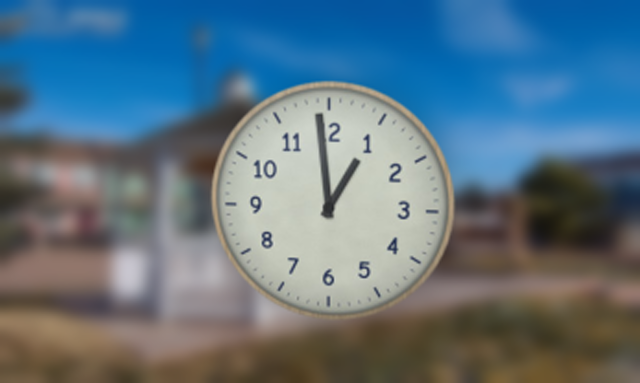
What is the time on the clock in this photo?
12:59
